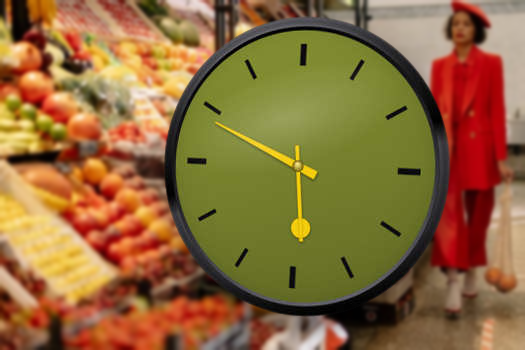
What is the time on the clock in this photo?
5:49
